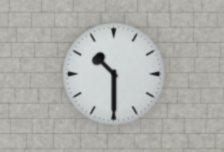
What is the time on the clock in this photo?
10:30
